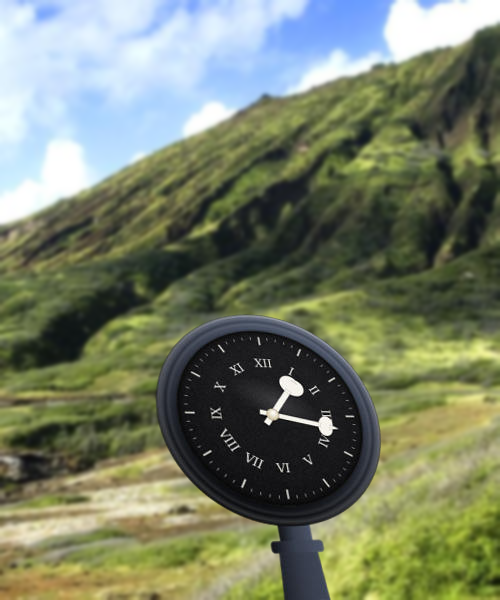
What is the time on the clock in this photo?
1:17
